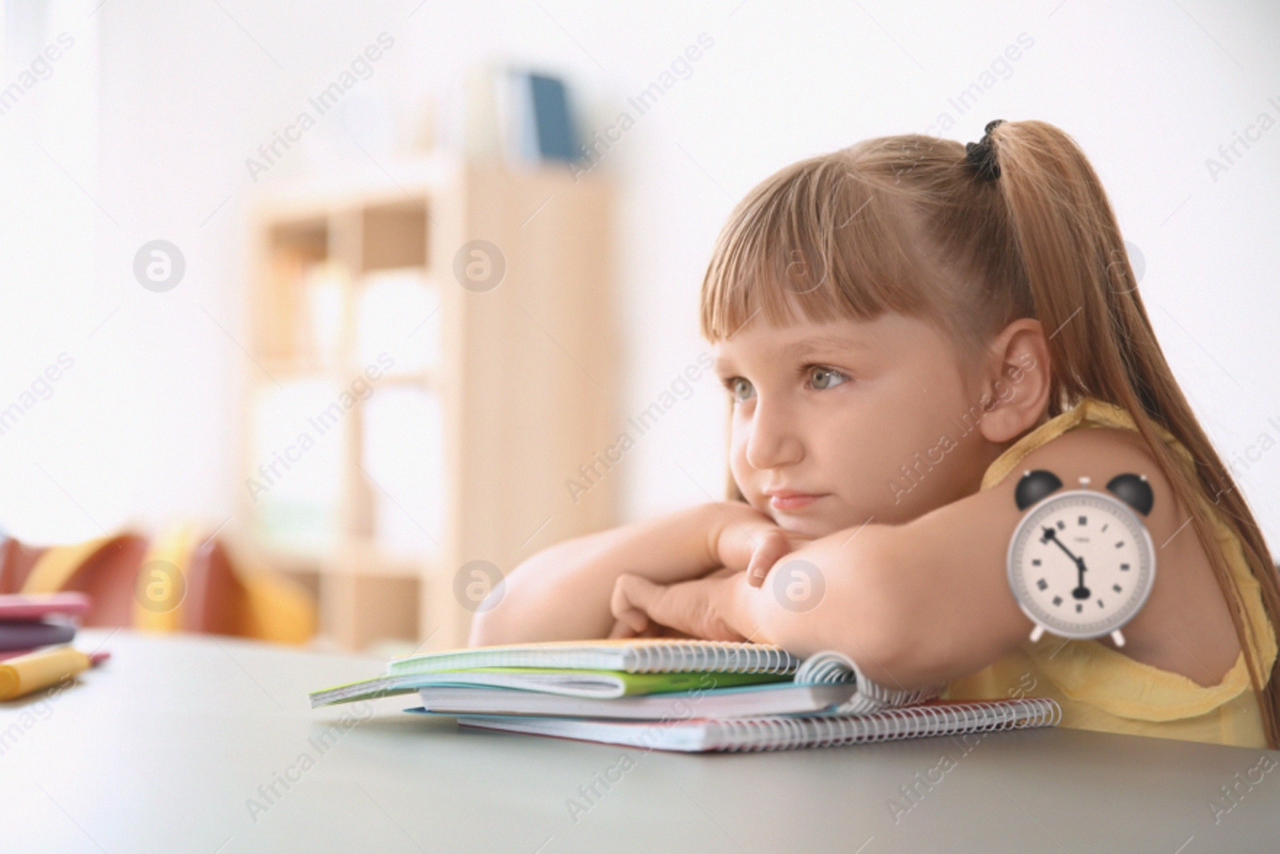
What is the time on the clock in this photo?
5:52
